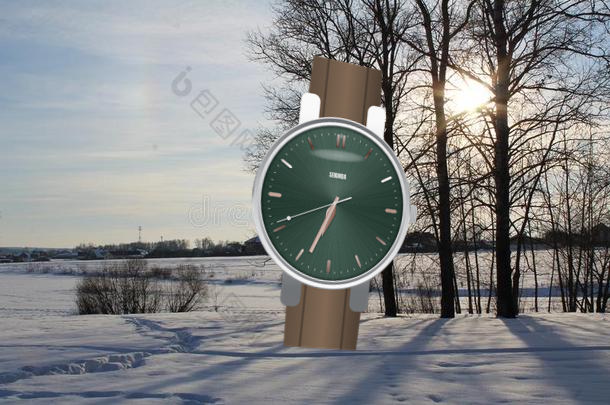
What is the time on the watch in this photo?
6:33:41
